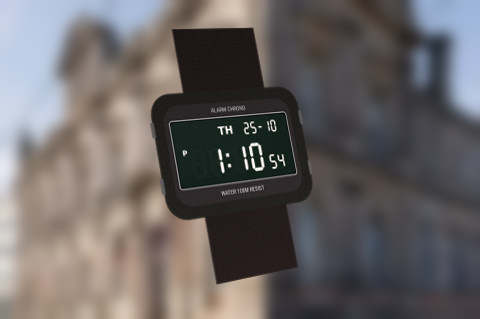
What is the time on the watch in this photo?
1:10:54
